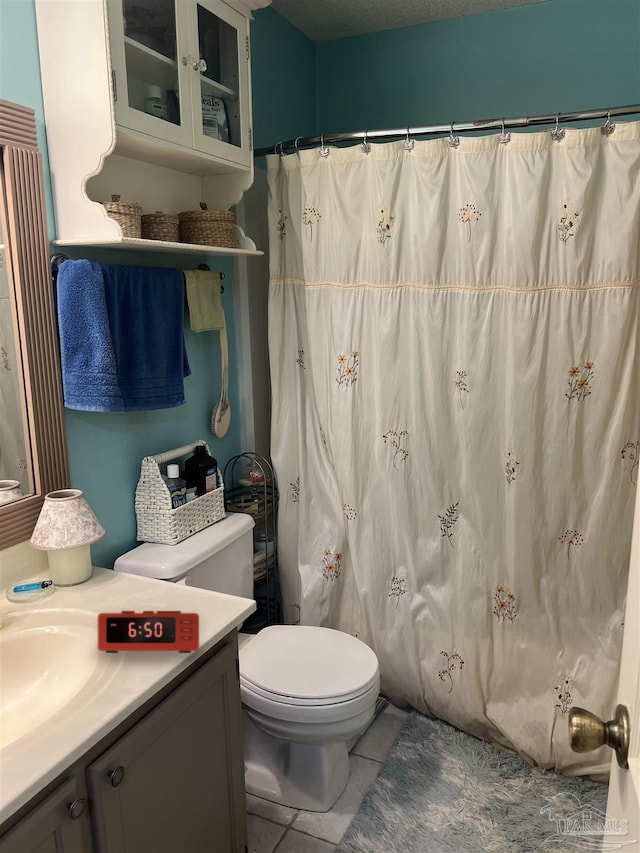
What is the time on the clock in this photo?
6:50
